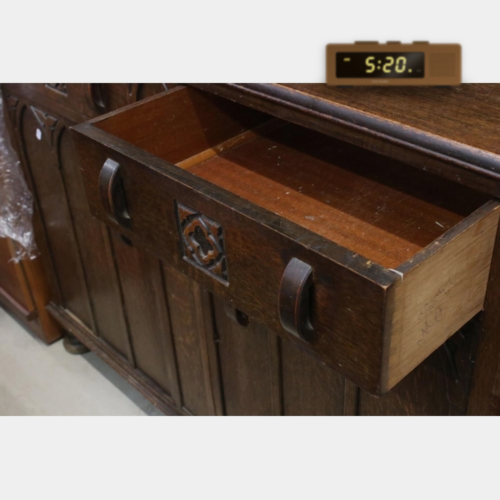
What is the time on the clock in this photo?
5:20
